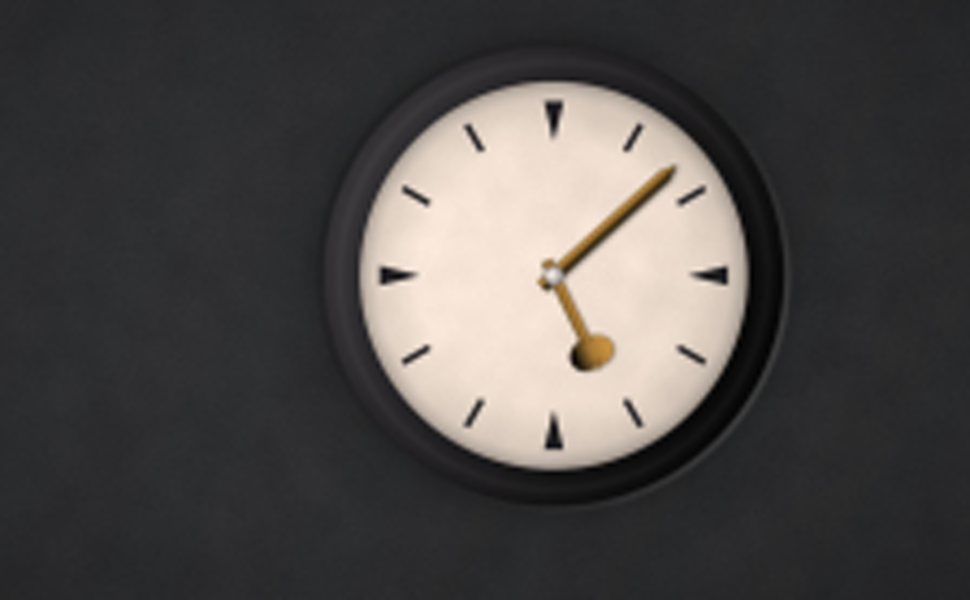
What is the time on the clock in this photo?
5:08
